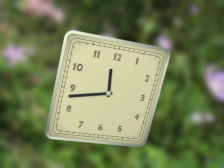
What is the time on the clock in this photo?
11:43
